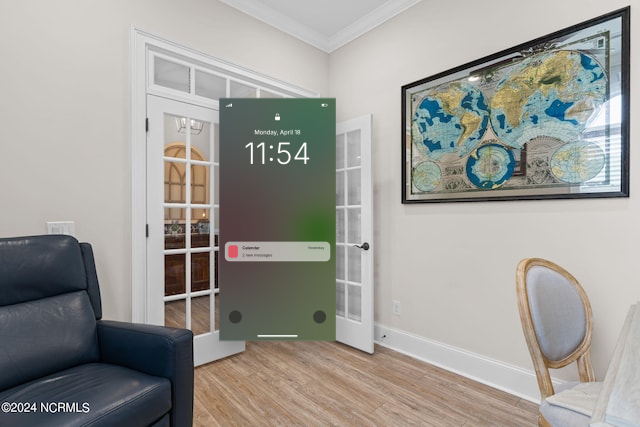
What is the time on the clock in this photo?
11:54
